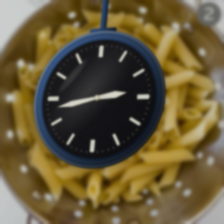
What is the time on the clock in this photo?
2:43
